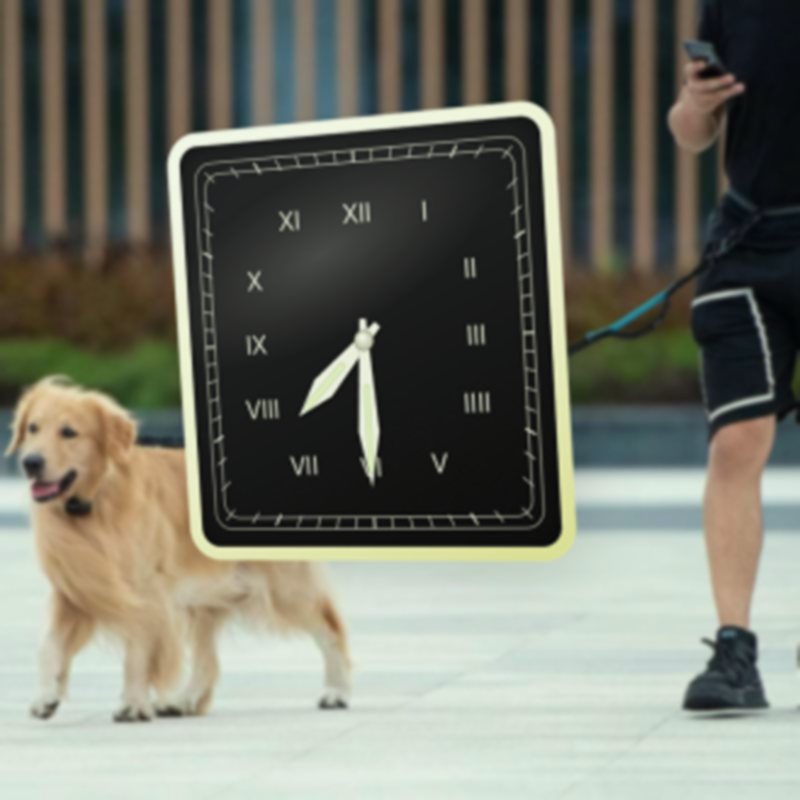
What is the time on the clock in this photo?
7:30
